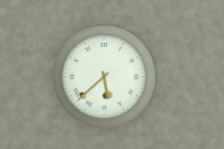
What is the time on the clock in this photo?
5:38
